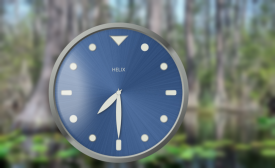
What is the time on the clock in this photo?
7:30
